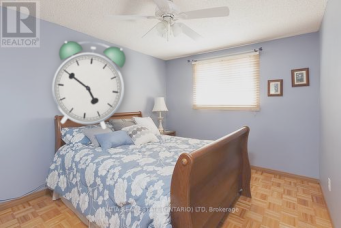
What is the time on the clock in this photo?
4:50
